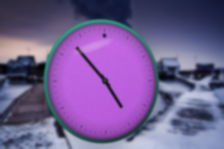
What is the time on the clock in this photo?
4:53
